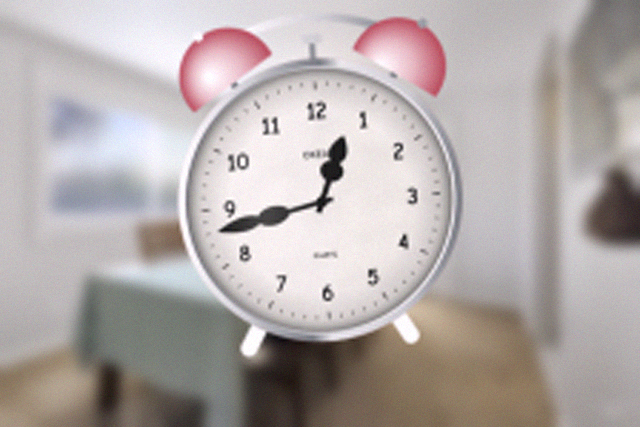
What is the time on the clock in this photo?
12:43
